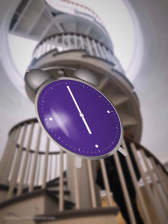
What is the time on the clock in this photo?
6:00
